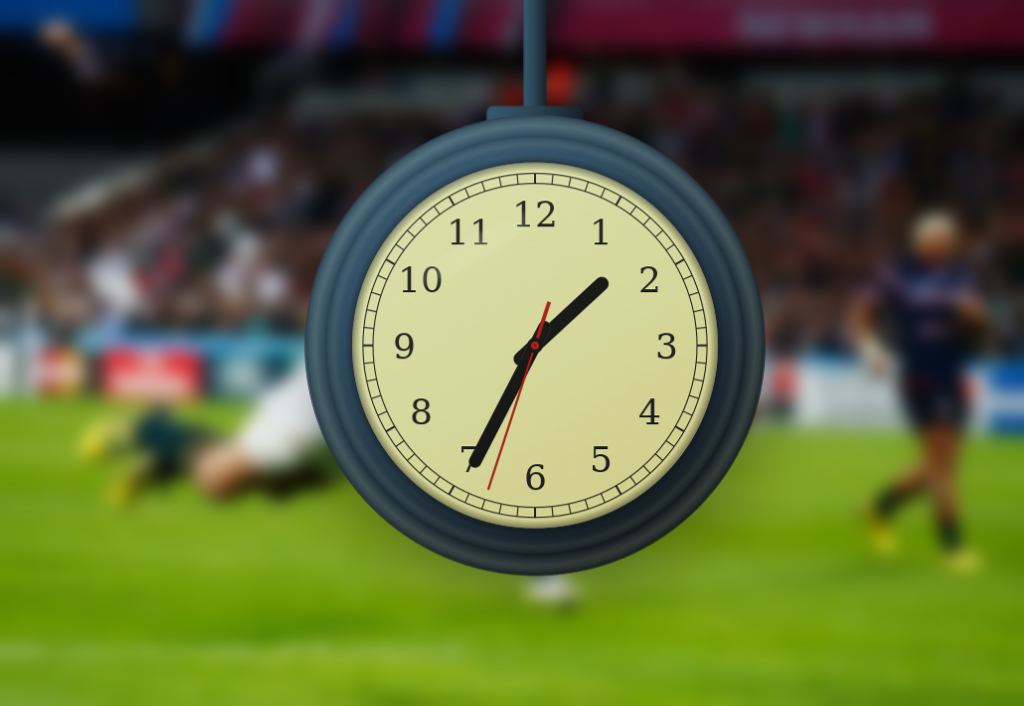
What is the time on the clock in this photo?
1:34:33
